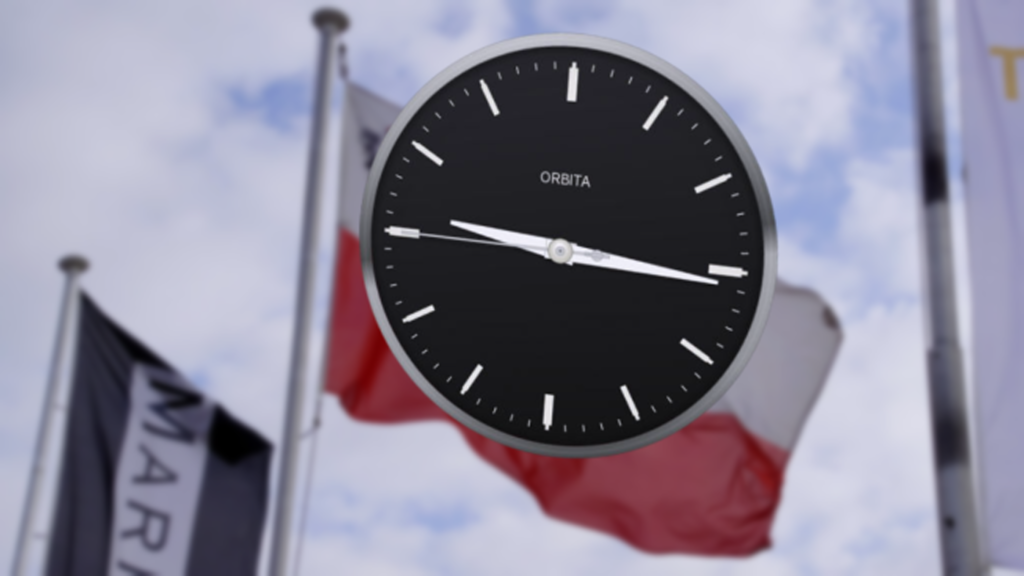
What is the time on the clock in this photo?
9:15:45
